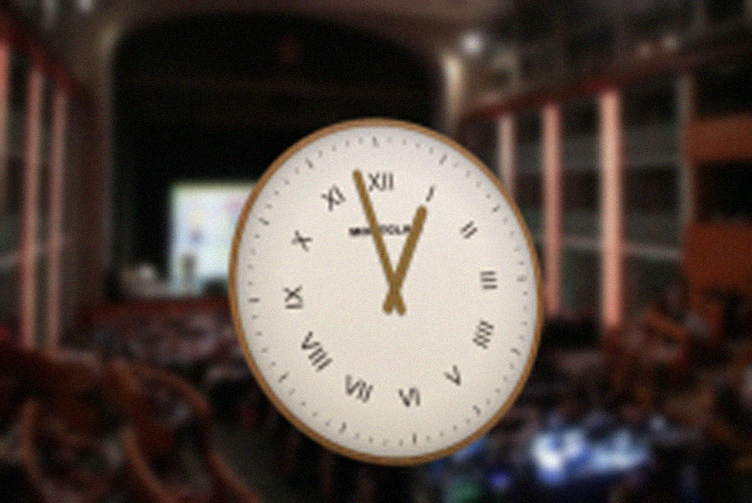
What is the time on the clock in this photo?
12:58
